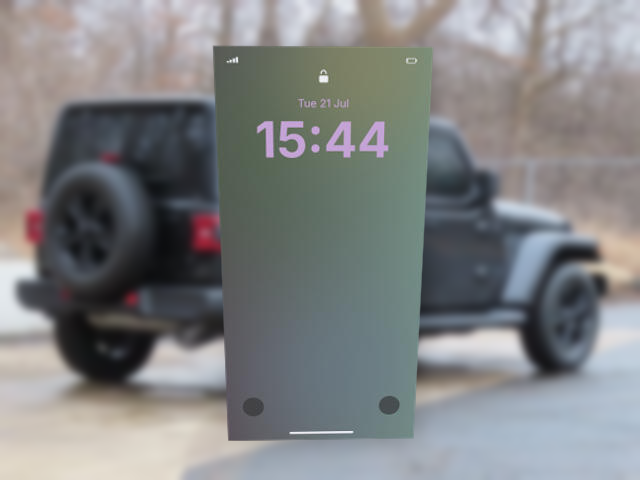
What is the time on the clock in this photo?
15:44
